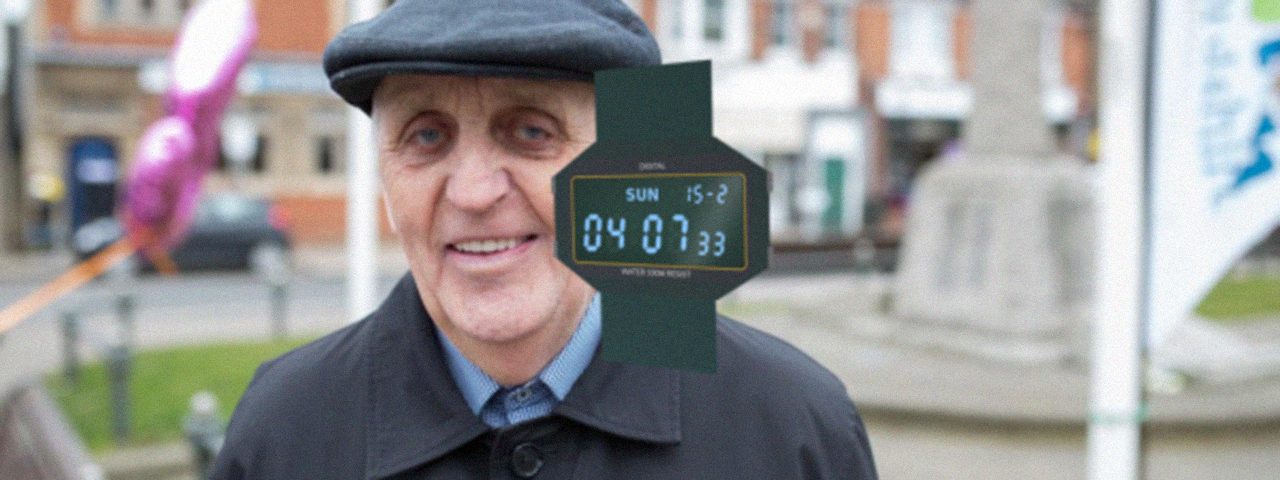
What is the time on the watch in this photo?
4:07:33
